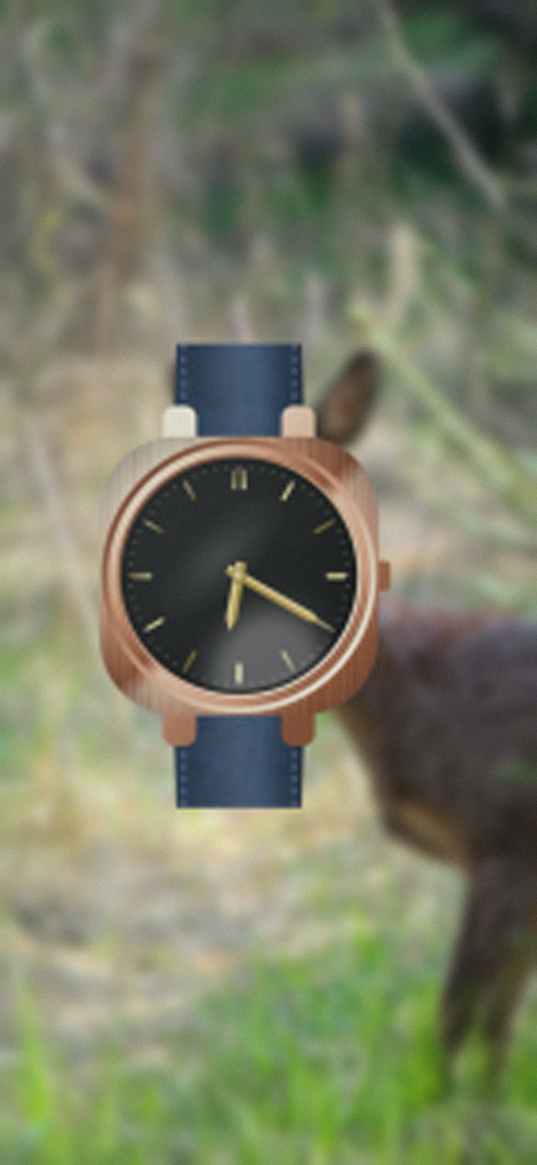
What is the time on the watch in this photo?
6:20
